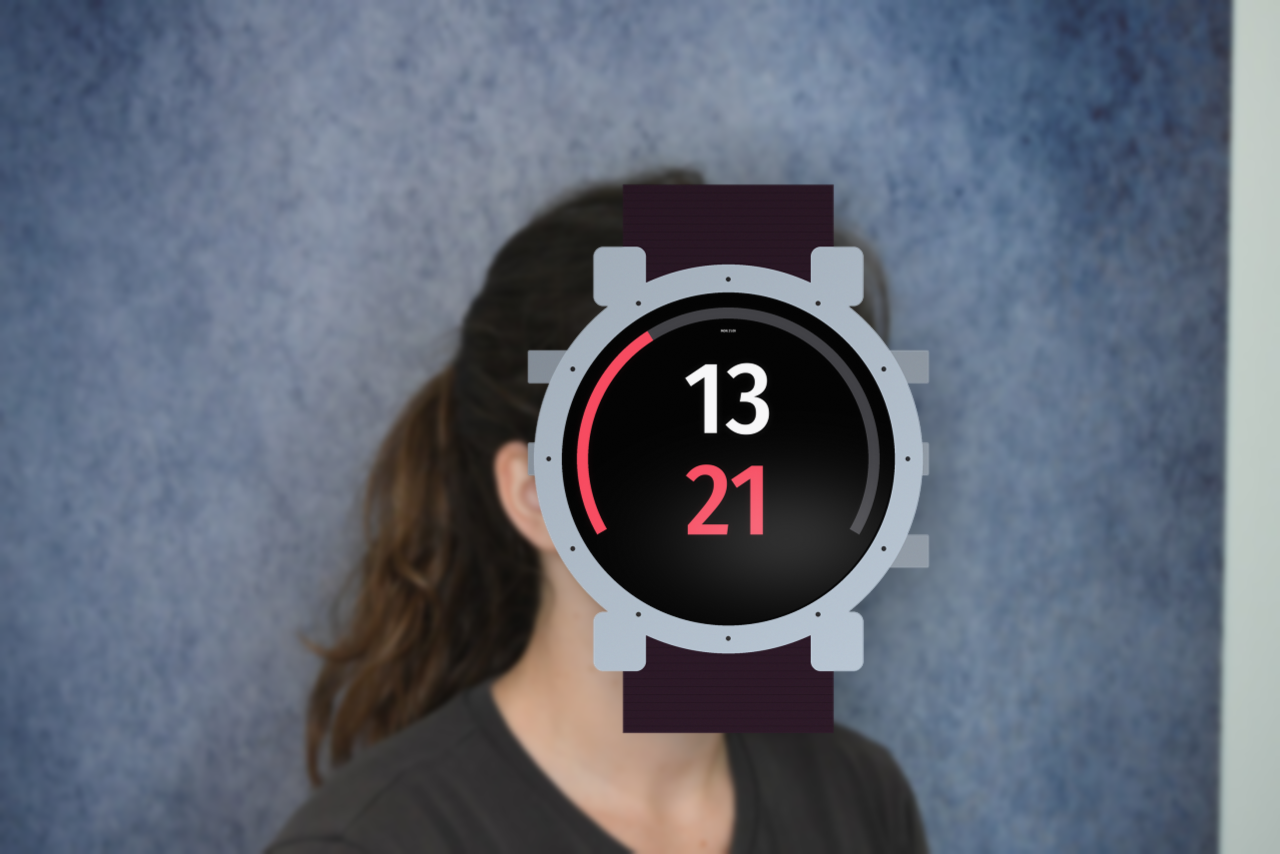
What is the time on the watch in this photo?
13:21
